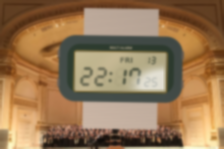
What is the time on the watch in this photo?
22:17
